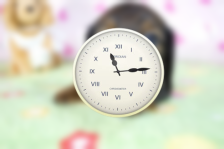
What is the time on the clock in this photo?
11:14
